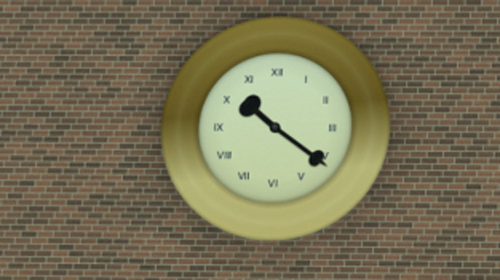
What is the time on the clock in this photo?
10:21
